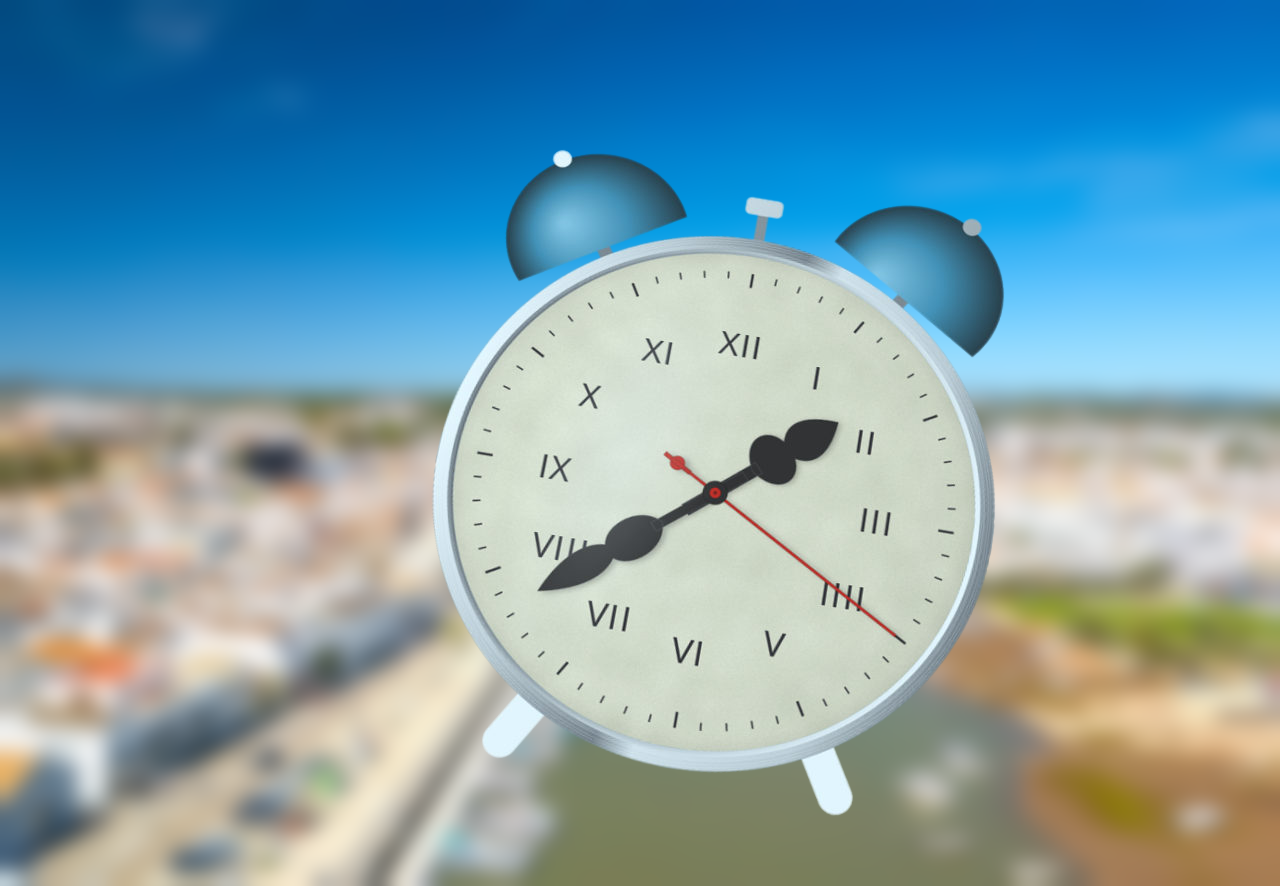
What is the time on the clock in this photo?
1:38:20
